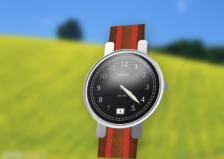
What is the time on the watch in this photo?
4:22
